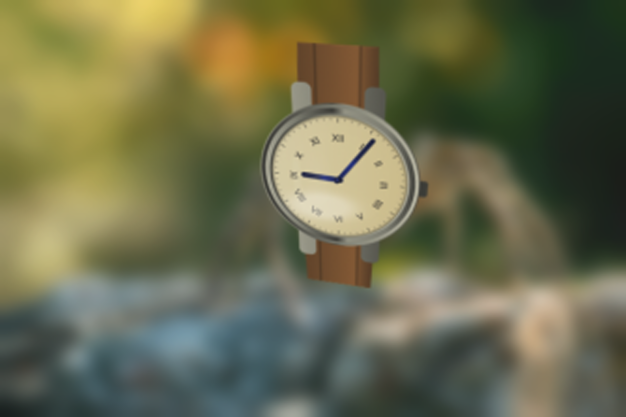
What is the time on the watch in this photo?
9:06
